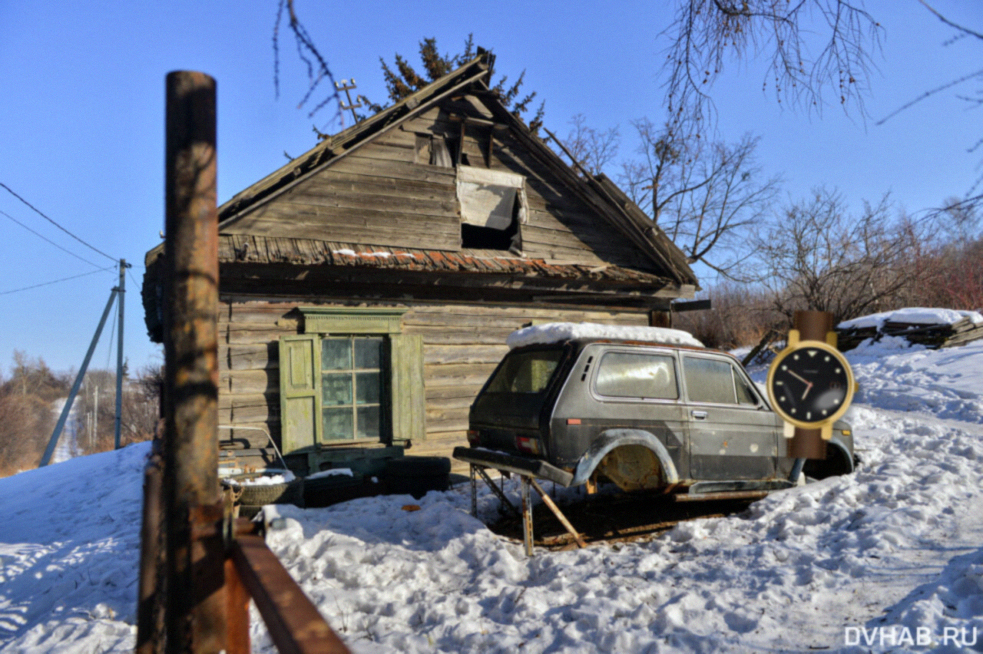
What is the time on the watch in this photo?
6:50
